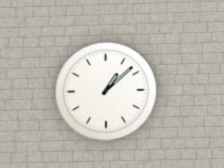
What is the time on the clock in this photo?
1:08
